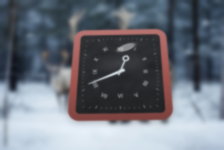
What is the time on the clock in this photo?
12:41
